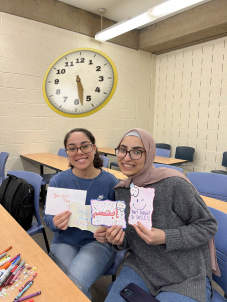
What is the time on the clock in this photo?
5:28
